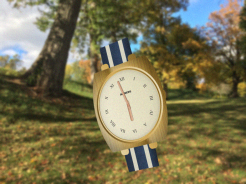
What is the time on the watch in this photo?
5:58
